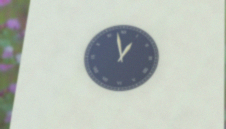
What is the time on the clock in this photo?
12:58
